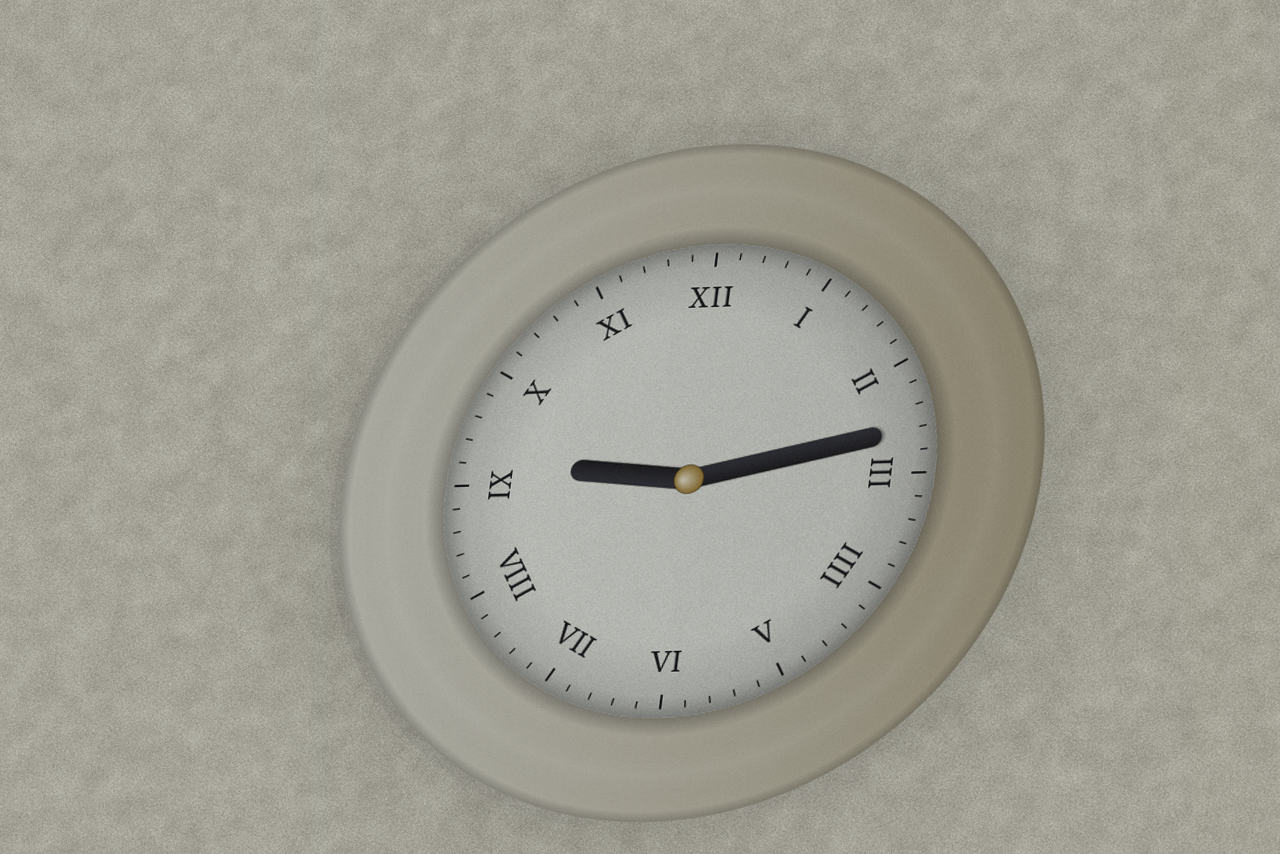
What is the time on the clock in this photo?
9:13
